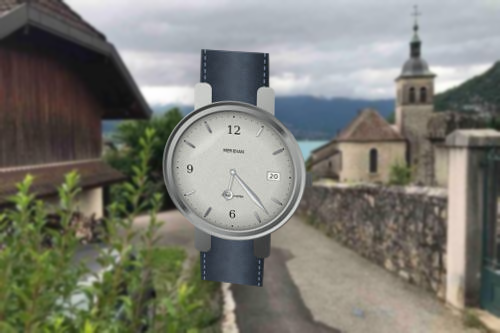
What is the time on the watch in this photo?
6:23
